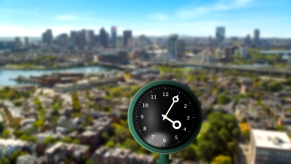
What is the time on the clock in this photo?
4:05
